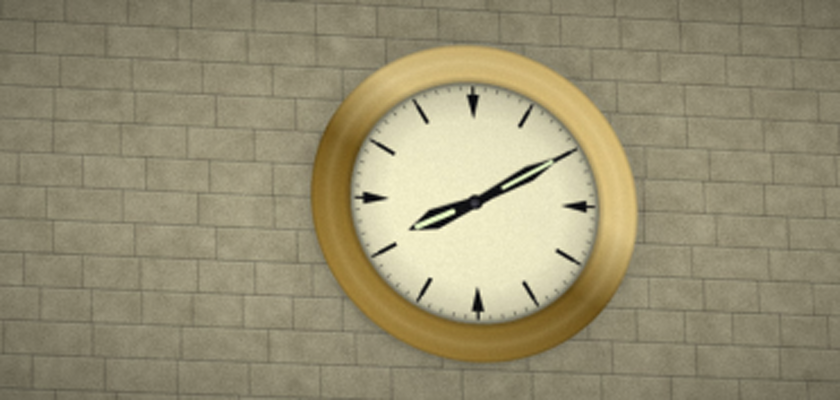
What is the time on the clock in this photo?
8:10
